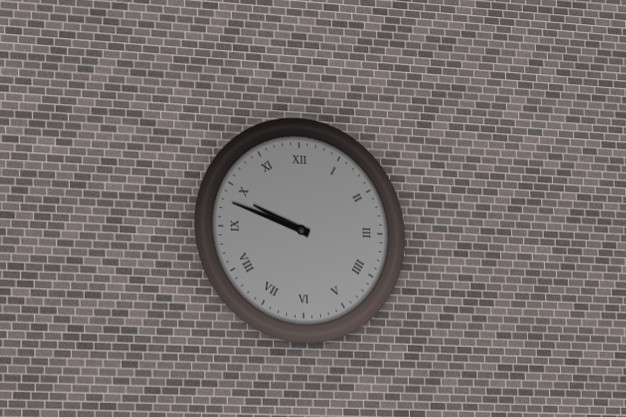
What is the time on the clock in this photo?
9:48
